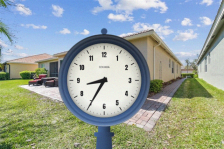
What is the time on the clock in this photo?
8:35
